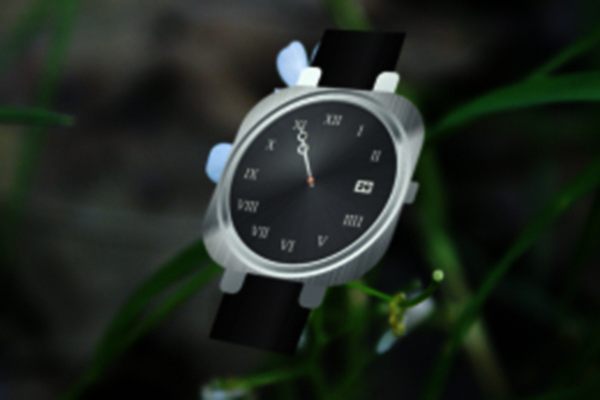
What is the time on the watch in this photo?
10:55
